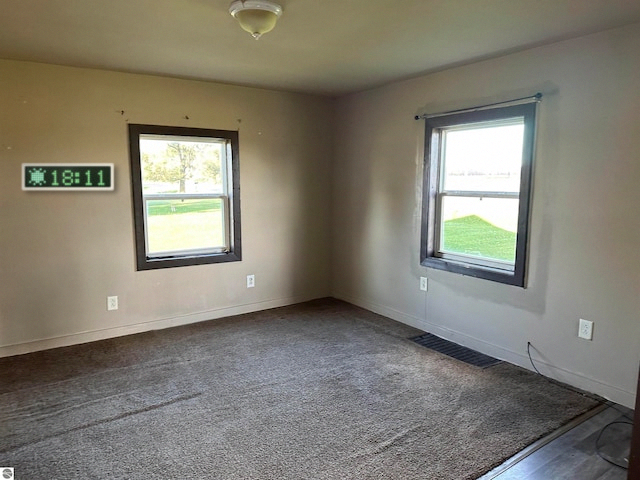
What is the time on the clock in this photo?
18:11
